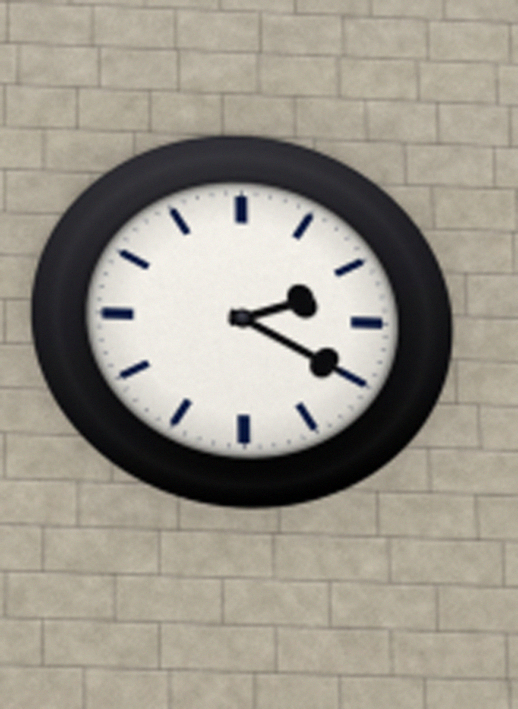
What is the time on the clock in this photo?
2:20
